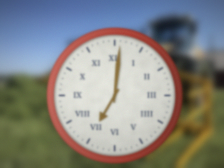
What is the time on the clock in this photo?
7:01
